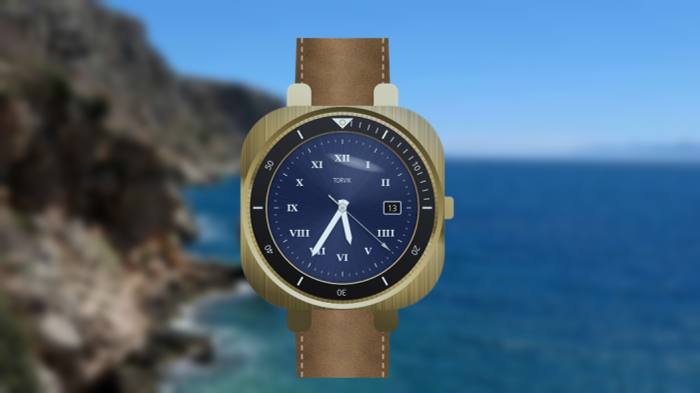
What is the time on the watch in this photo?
5:35:22
